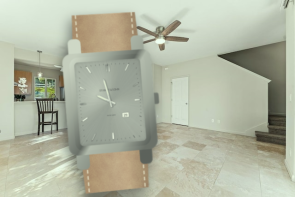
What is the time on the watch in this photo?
9:58
